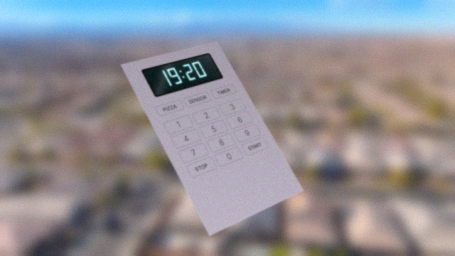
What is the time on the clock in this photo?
19:20
